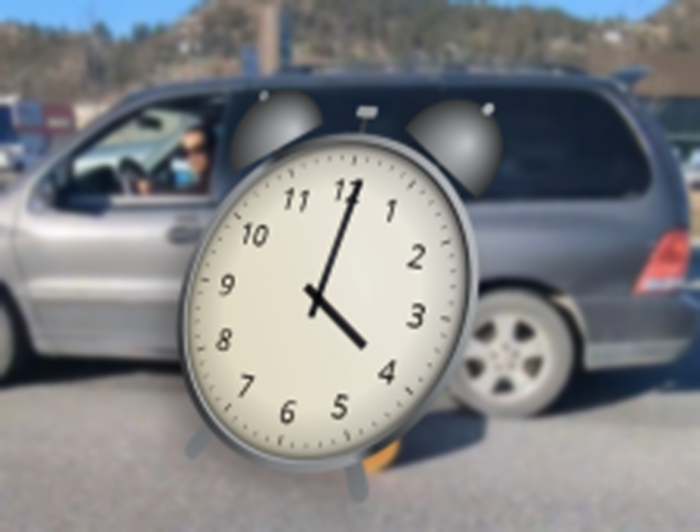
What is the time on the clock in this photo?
4:01
